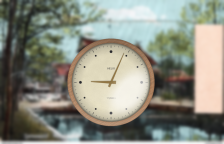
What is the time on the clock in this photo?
9:04
